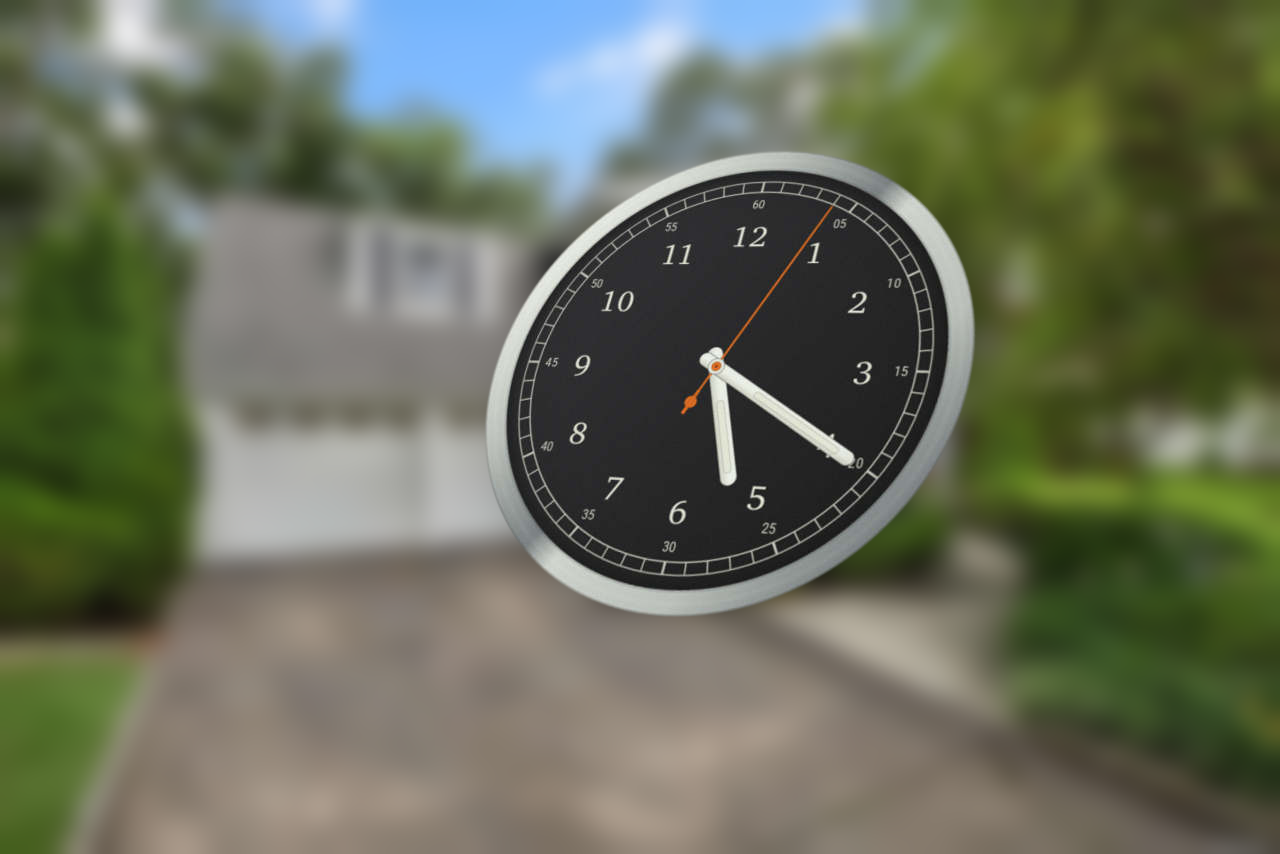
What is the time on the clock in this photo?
5:20:04
